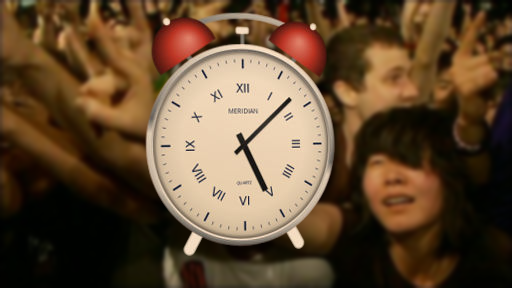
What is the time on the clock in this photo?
5:08
